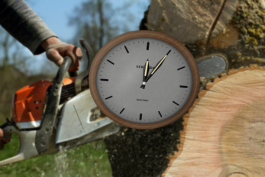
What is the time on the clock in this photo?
12:05
